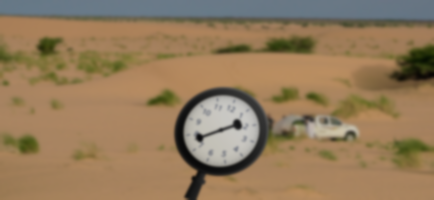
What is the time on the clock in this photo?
1:38
